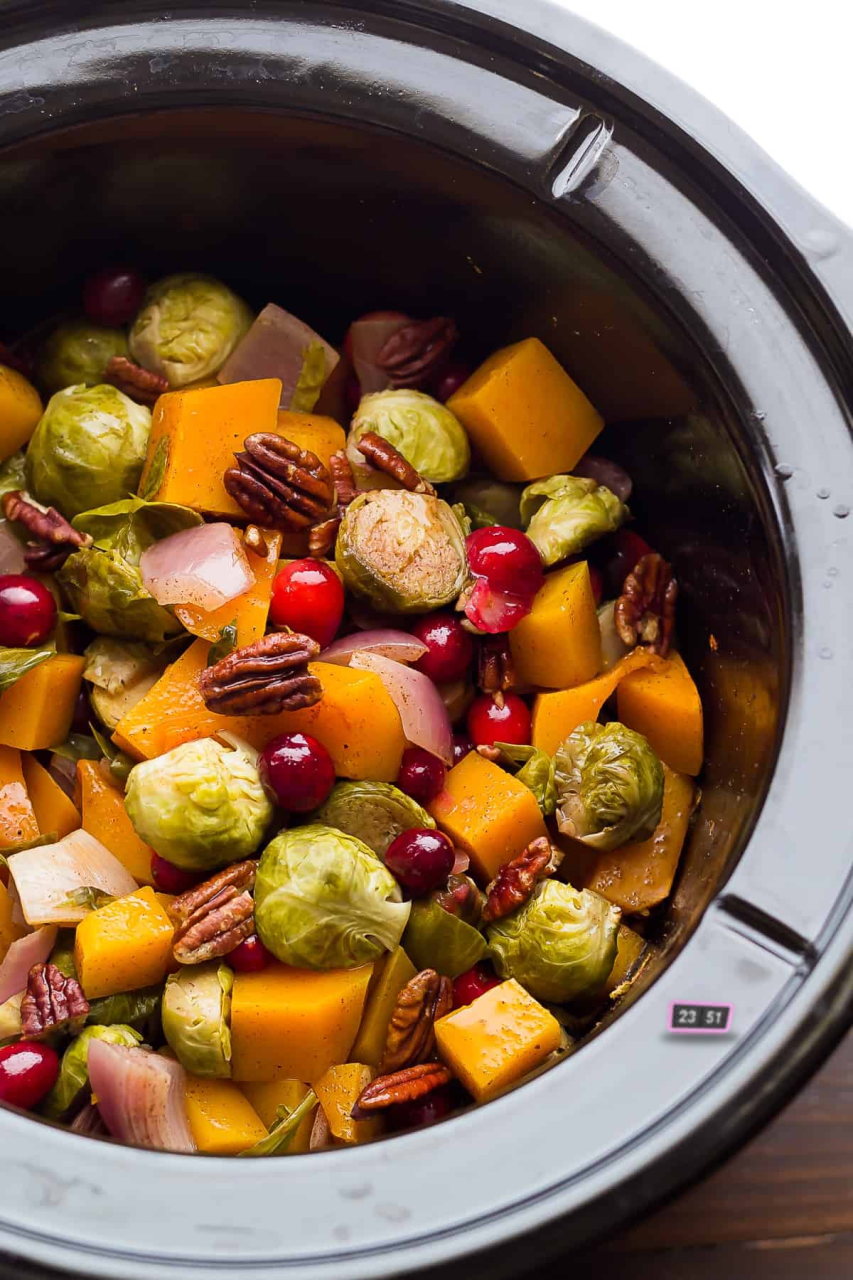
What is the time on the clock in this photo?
23:51
